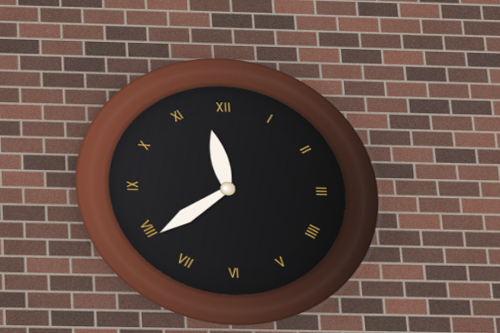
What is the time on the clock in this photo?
11:39
